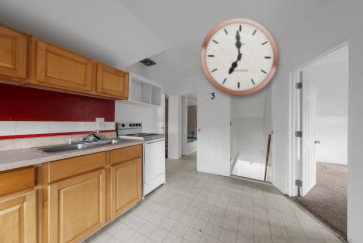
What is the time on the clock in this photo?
6:59
